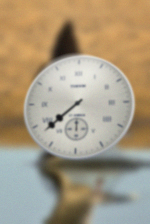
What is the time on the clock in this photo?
7:38
